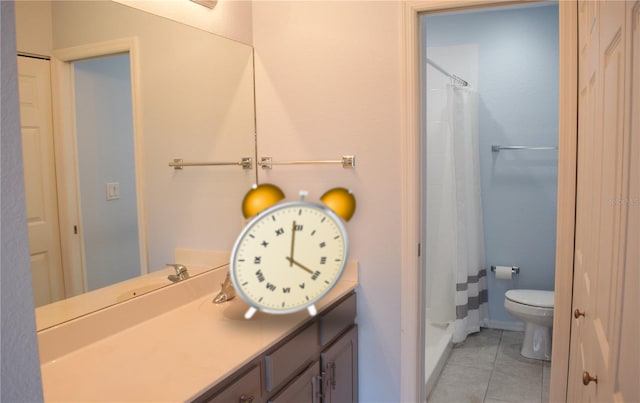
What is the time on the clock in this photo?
3:59
